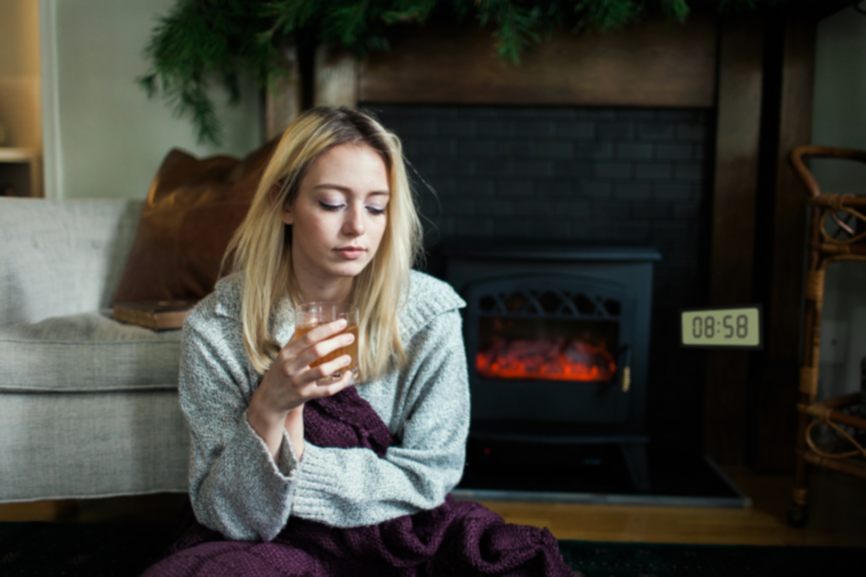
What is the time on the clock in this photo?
8:58
